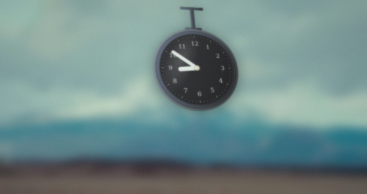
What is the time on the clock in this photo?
8:51
